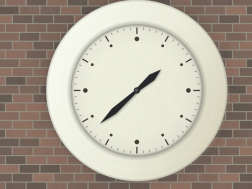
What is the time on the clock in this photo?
1:38
